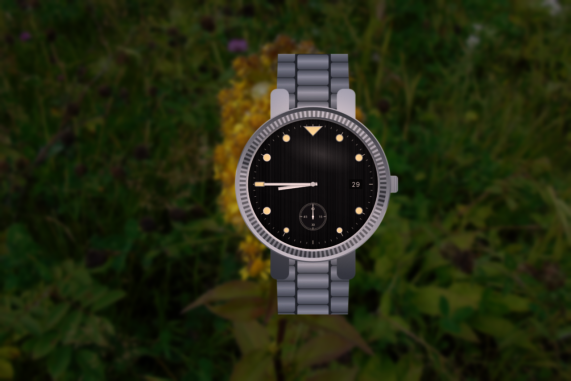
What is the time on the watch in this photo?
8:45
